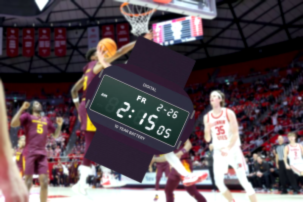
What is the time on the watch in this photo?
2:15:05
